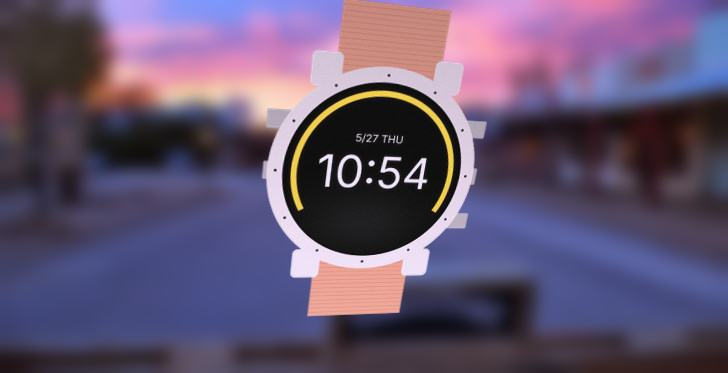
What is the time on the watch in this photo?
10:54
